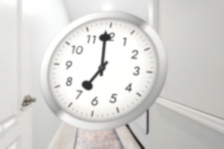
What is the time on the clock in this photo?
6:59
